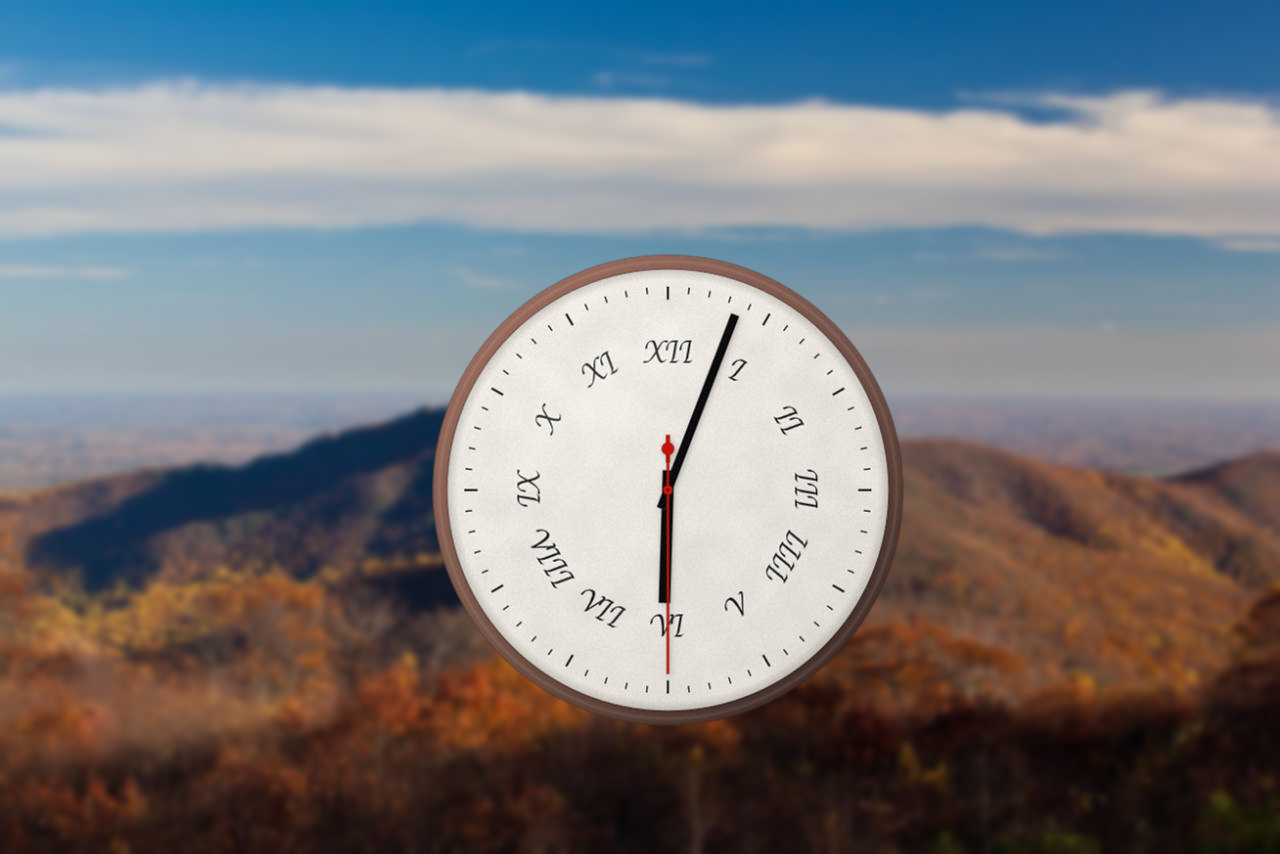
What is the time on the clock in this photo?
6:03:30
